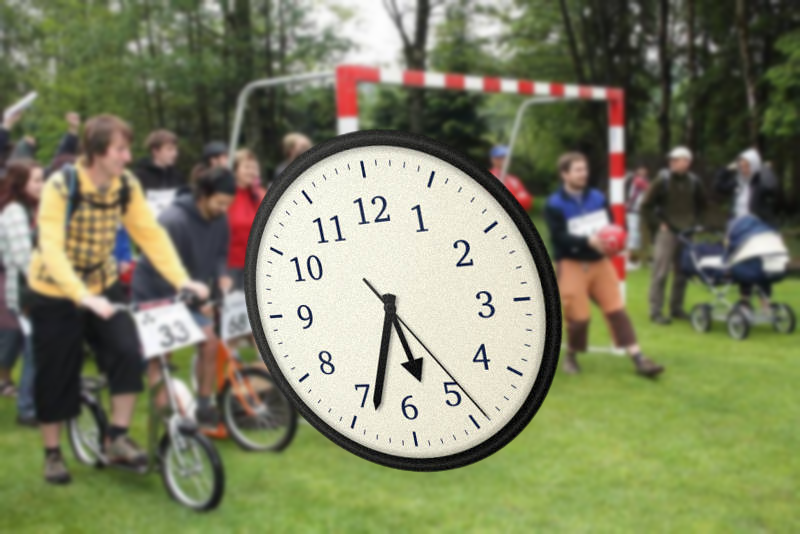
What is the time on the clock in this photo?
5:33:24
